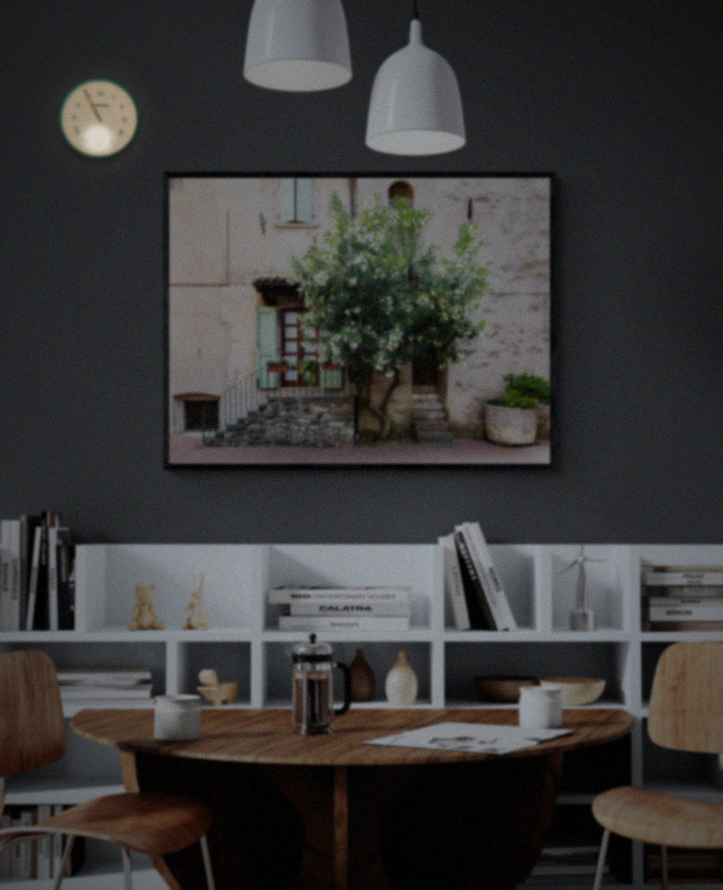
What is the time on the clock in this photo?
10:55
